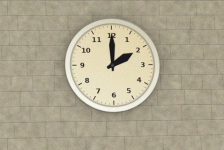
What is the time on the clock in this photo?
2:00
